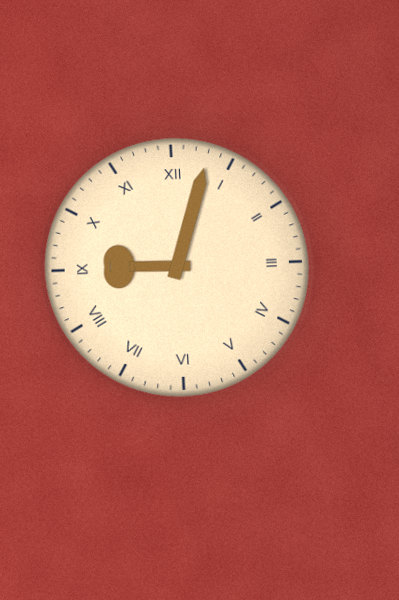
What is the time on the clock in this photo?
9:03
